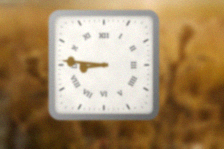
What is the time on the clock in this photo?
8:46
